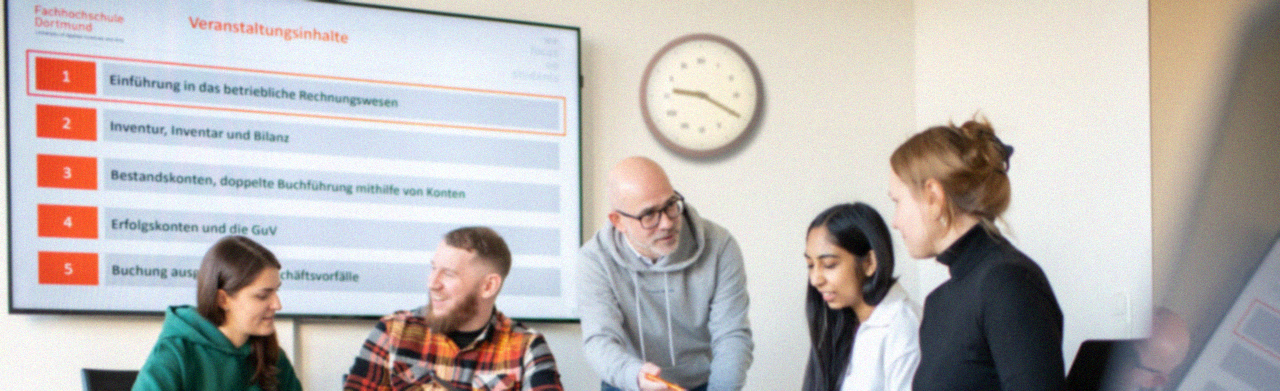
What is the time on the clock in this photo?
9:20
